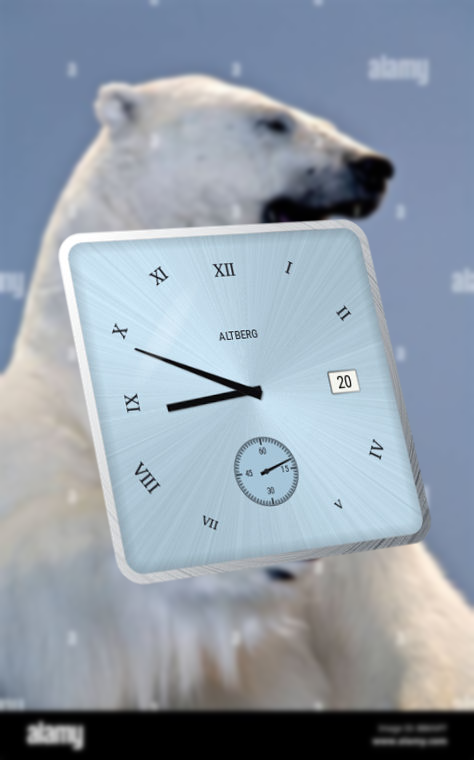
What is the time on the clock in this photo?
8:49:12
